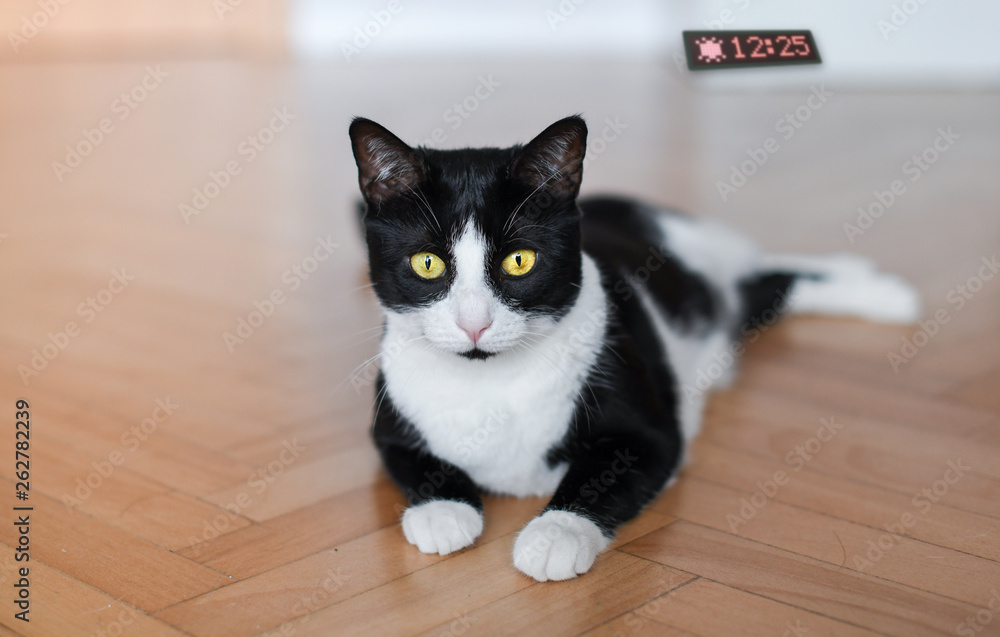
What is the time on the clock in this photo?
12:25
